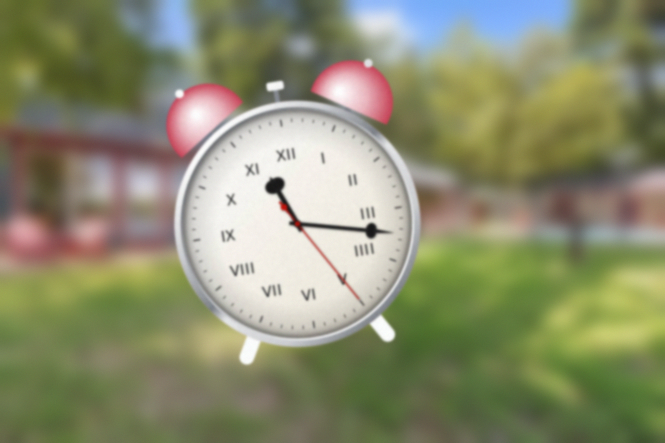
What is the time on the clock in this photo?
11:17:25
